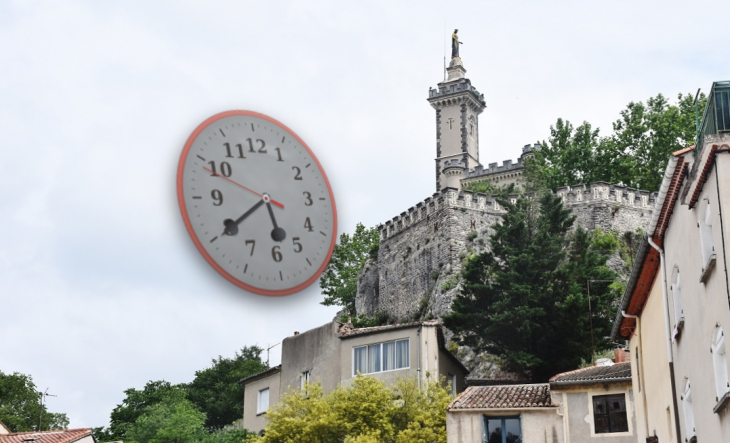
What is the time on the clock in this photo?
5:39:49
